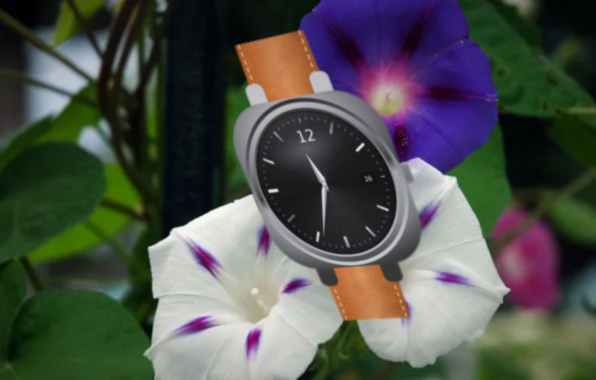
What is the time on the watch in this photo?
11:34
